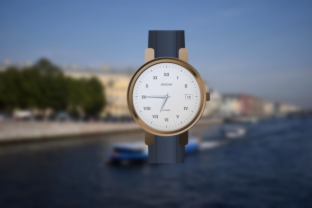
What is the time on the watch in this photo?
6:45
